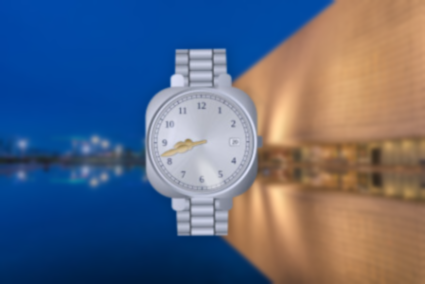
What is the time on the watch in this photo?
8:42
